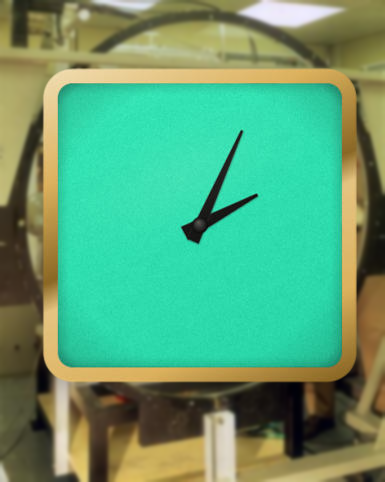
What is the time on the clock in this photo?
2:04
